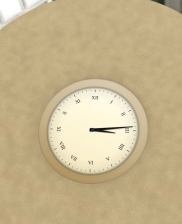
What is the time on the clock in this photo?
3:14
